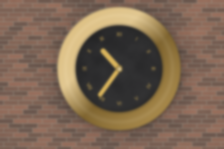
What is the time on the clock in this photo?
10:36
